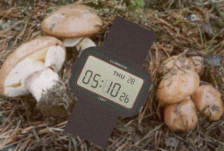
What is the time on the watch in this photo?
5:10:26
